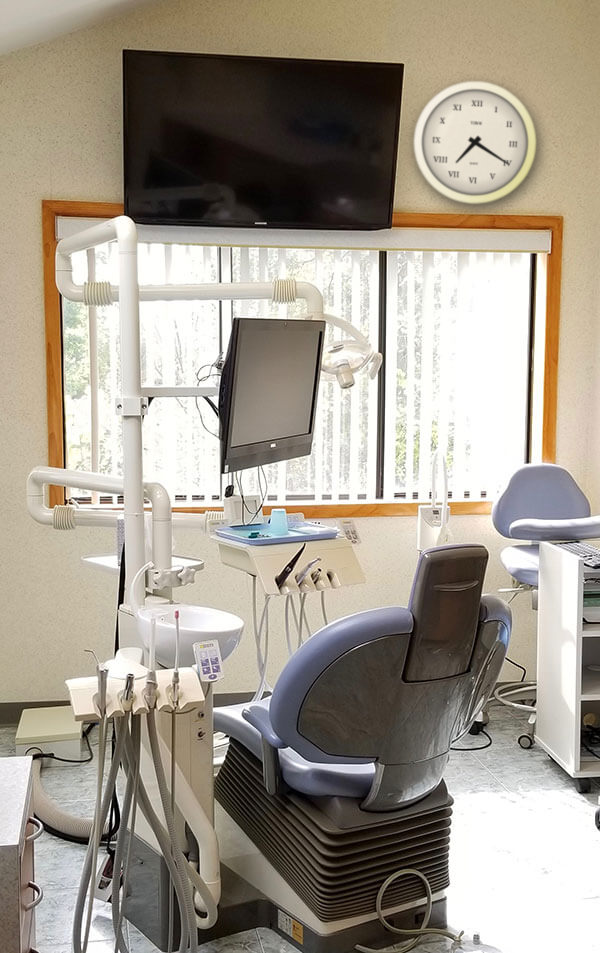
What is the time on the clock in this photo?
7:20
